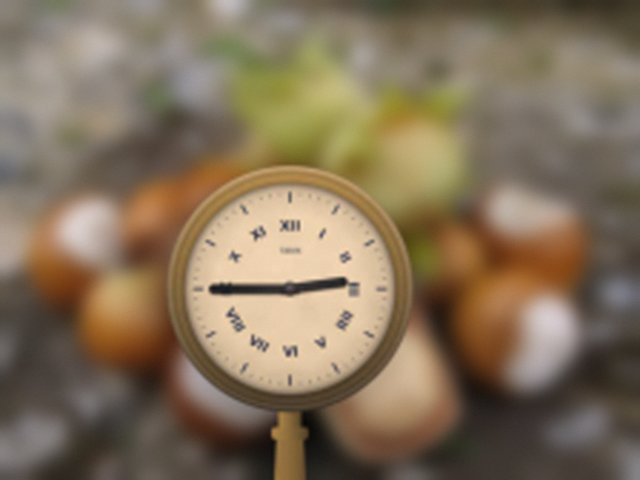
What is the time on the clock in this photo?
2:45
